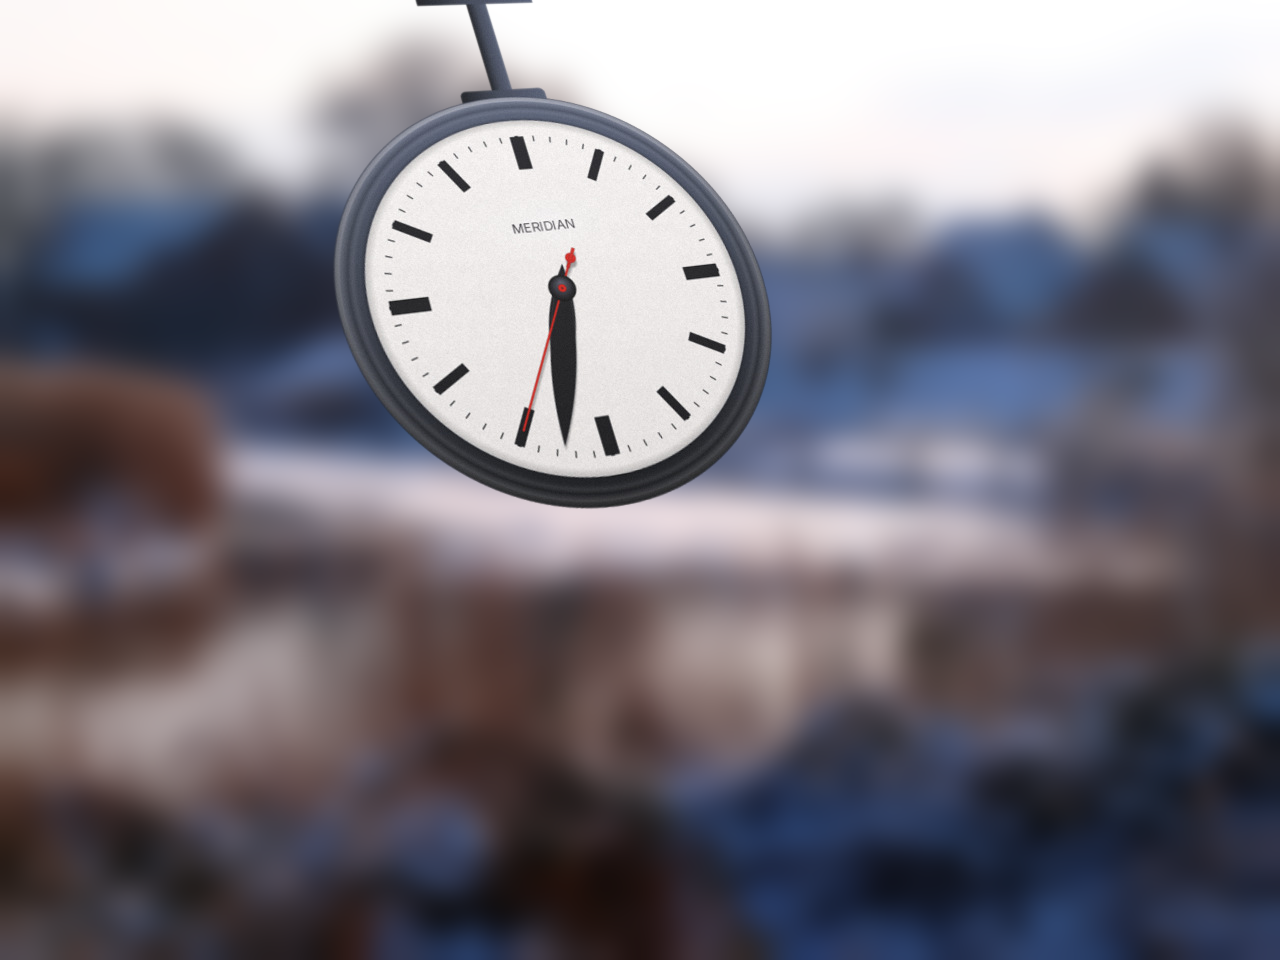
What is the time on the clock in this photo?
6:32:35
